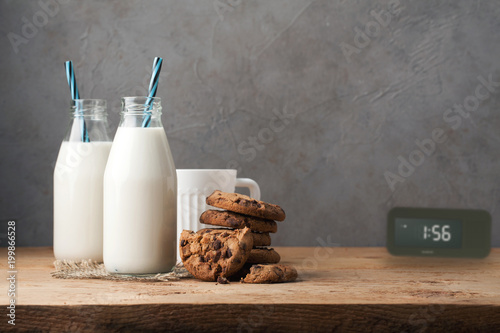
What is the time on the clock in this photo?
1:56
